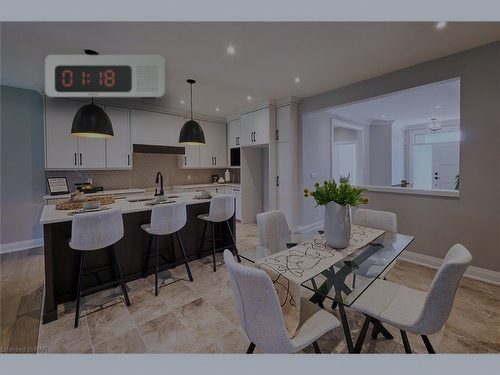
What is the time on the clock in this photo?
1:18
